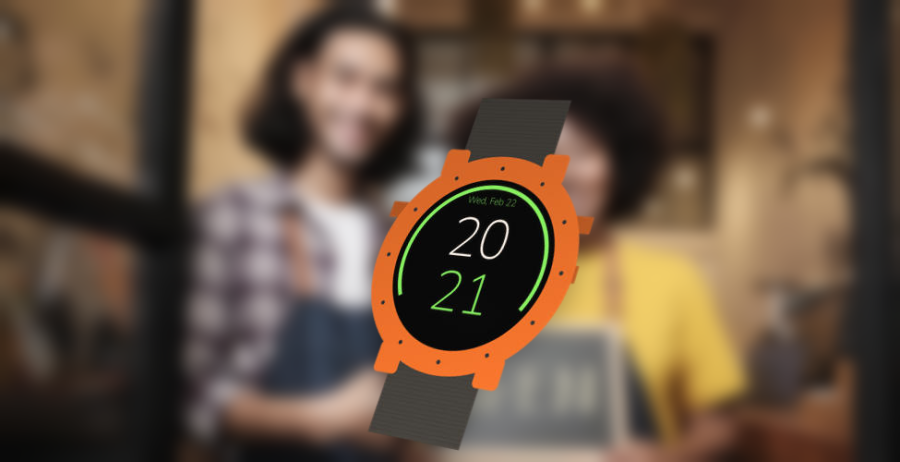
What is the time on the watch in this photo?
20:21
